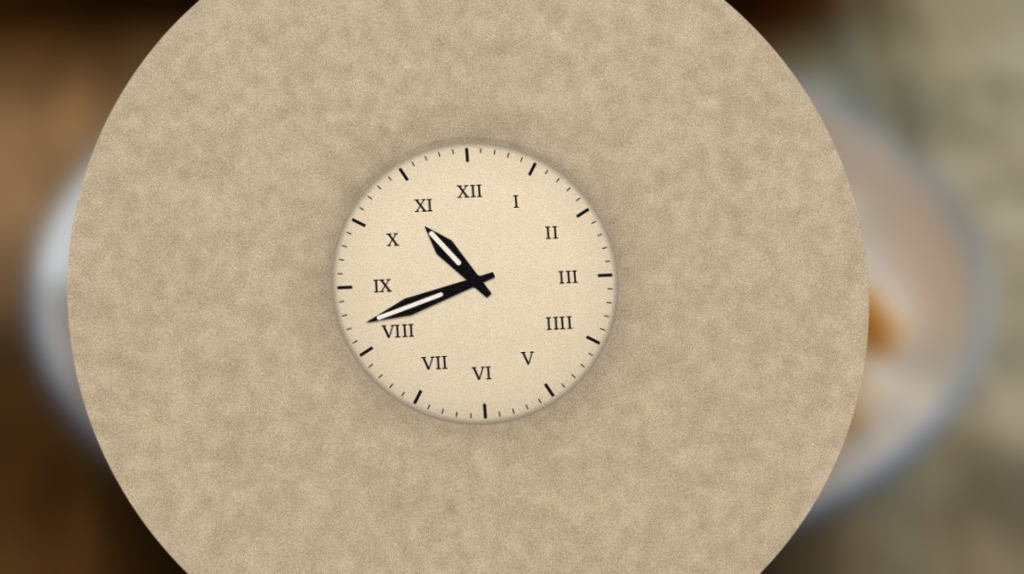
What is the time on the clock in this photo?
10:42
